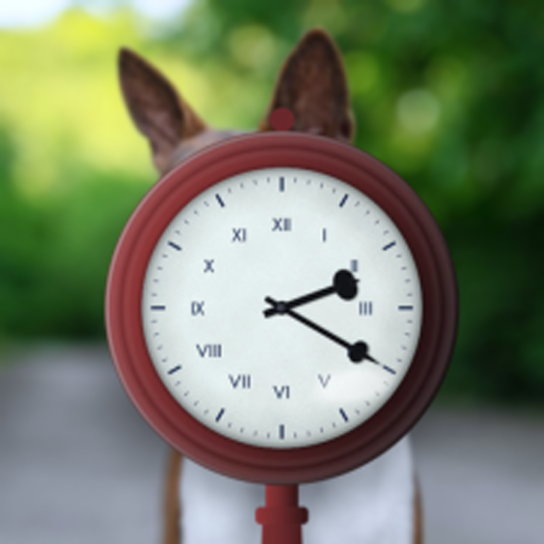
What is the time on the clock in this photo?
2:20
